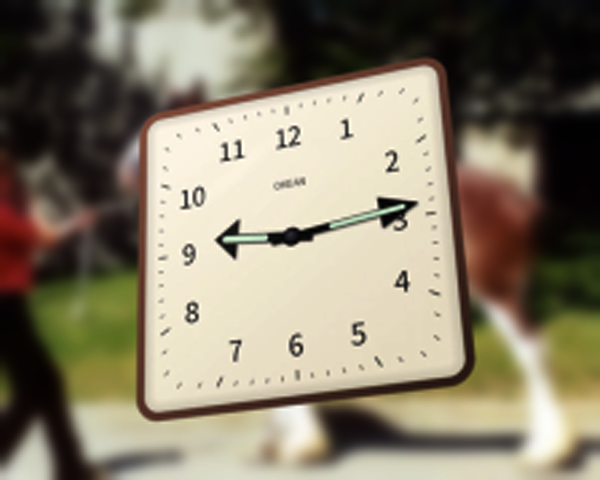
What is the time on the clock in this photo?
9:14
